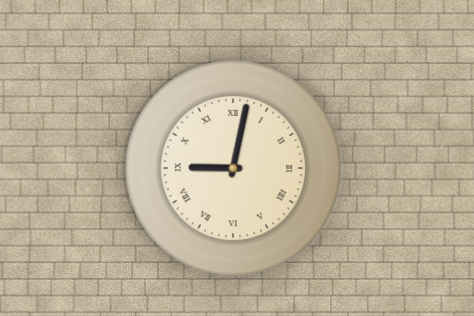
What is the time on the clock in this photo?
9:02
